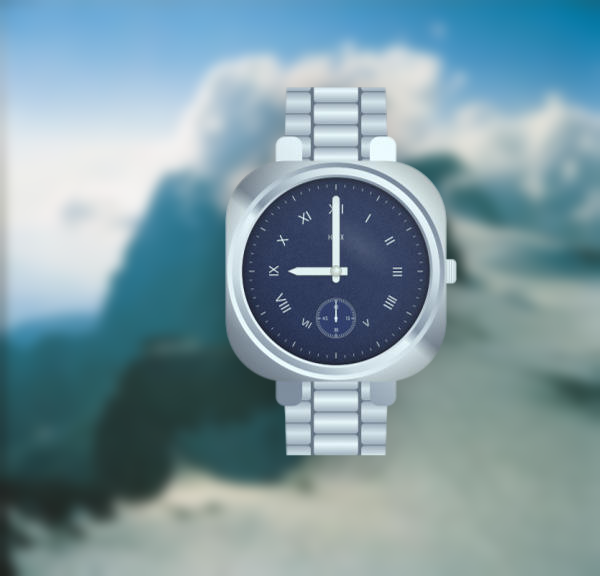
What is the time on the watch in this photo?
9:00
